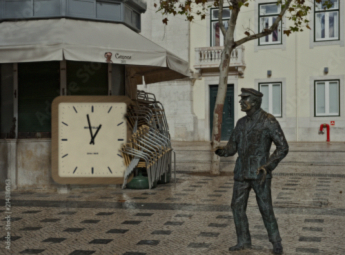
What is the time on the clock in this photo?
12:58
